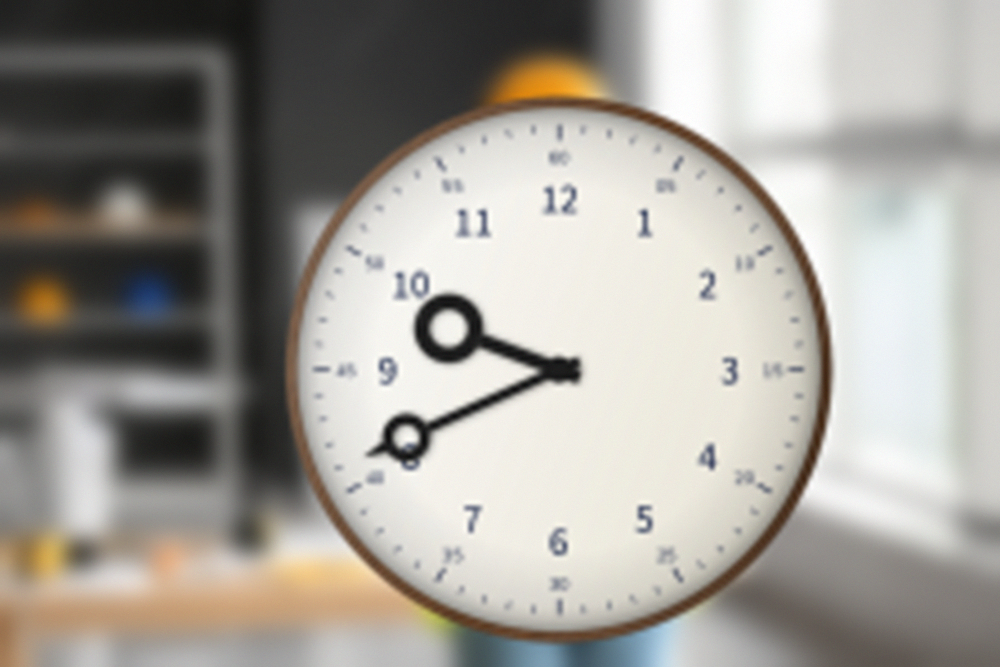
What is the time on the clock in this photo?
9:41
